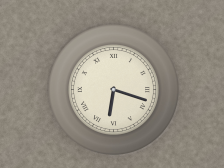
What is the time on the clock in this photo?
6:18
